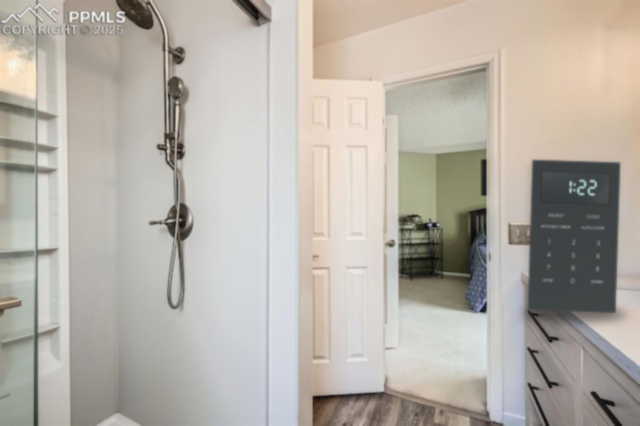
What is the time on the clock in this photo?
1:22
